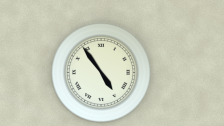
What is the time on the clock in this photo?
4:54
